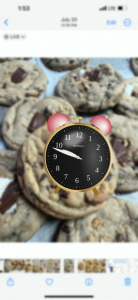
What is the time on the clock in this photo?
9:48
